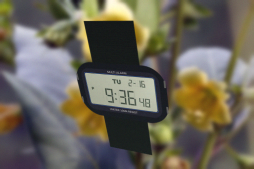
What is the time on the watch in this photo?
9:36:48
